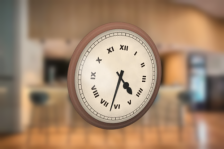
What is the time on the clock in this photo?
4:32
